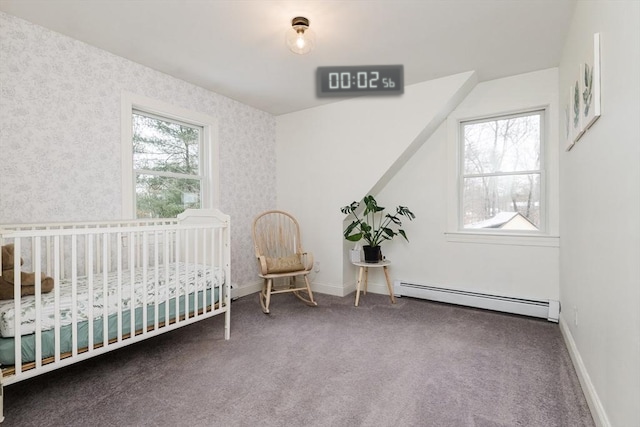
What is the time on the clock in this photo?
0:02
